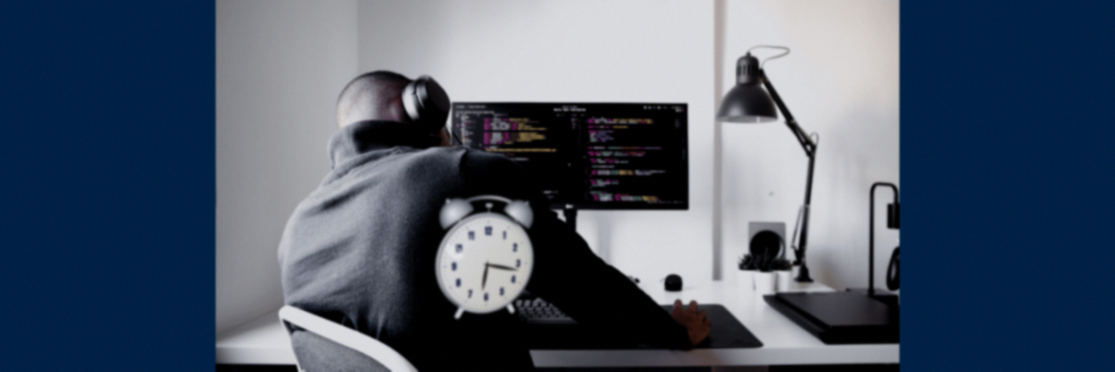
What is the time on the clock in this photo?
6:17
